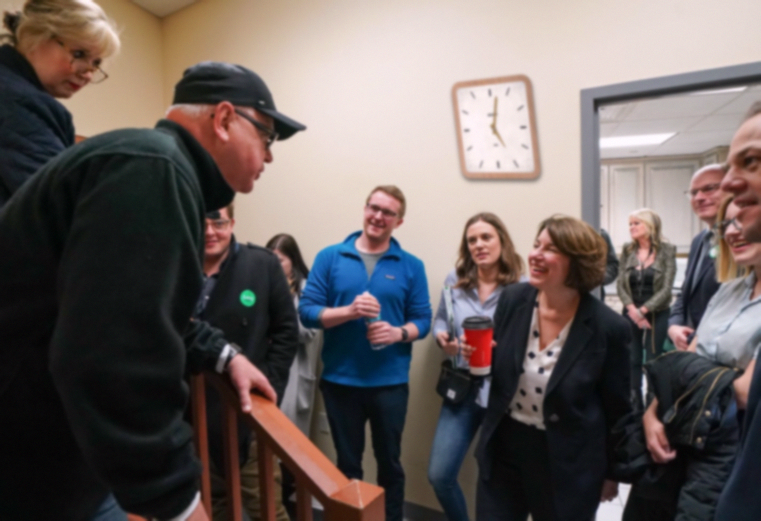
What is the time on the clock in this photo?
5:02
